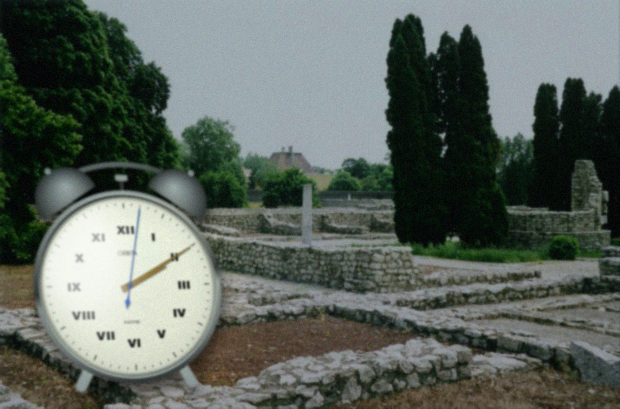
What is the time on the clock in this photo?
2:10:02
